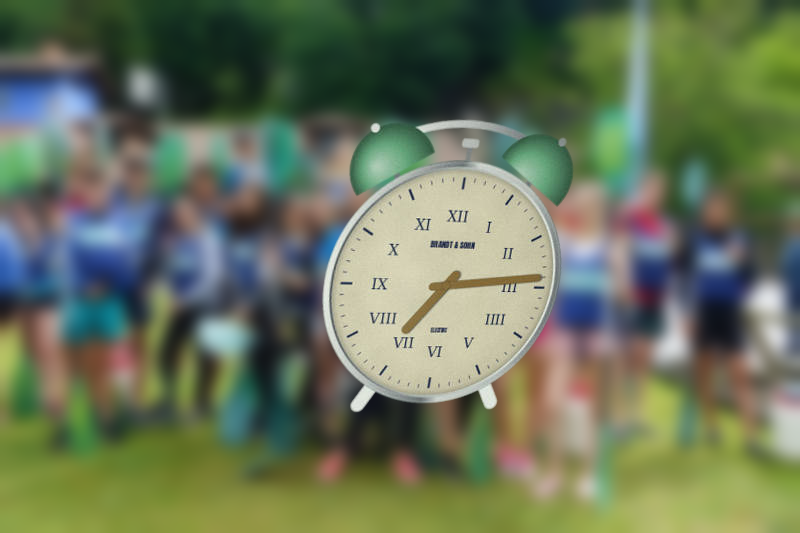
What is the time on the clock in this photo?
7:14
